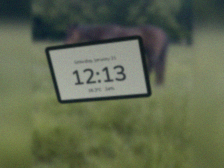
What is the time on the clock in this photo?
12:13
